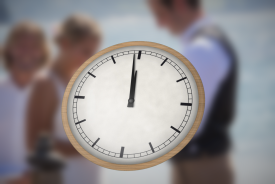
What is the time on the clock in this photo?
11:59
